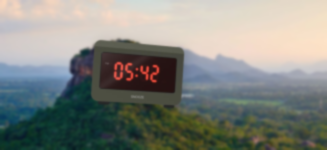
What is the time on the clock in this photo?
5:42
